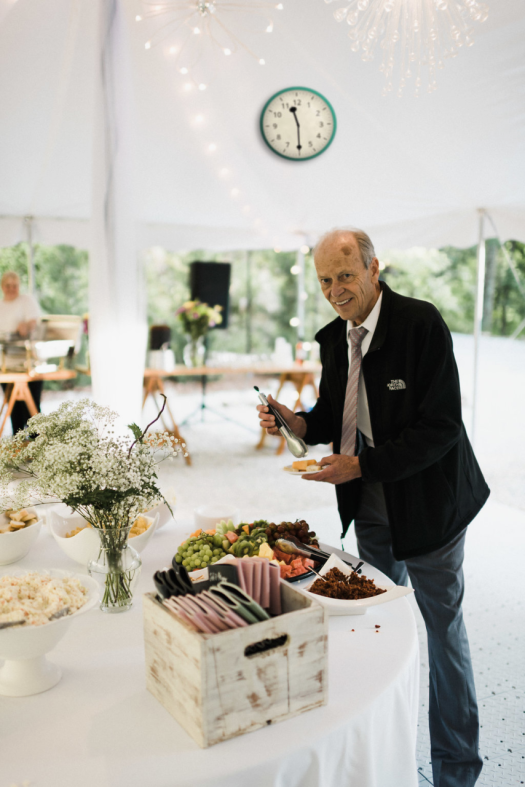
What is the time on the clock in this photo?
11:30
